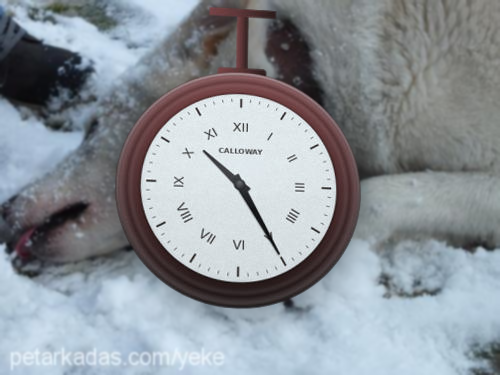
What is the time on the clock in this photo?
10:25
